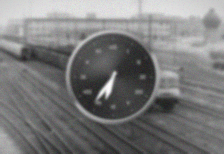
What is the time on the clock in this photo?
6:36
